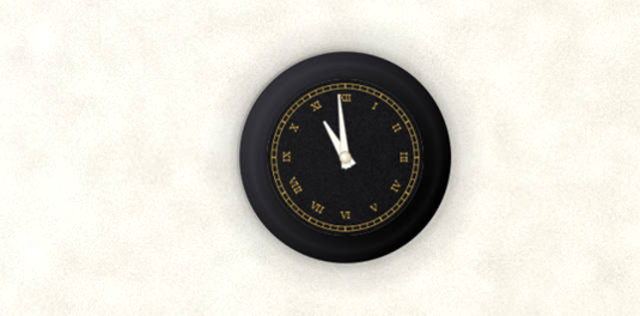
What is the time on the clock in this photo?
10:59
